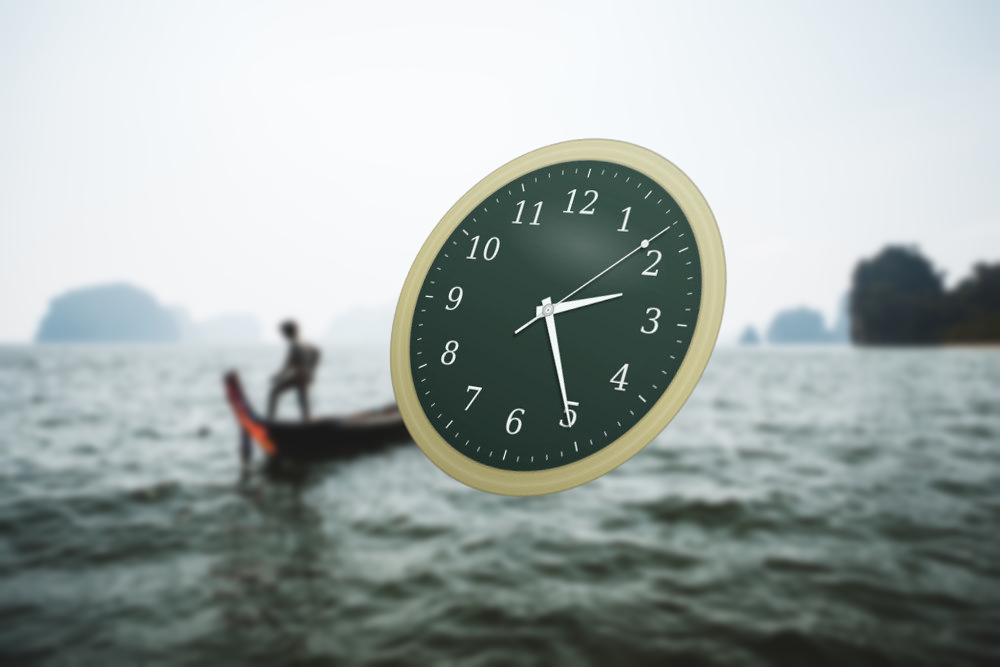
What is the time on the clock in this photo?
2:25:08
